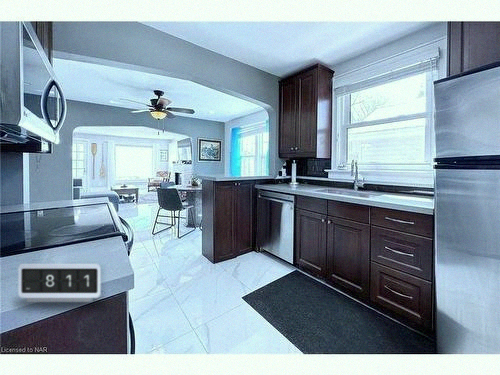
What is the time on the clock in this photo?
8:11
